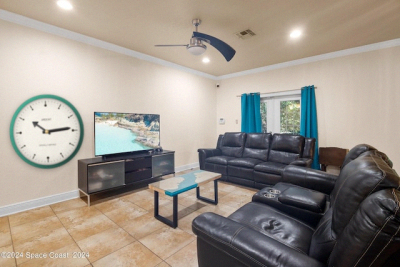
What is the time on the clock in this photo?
10:14
